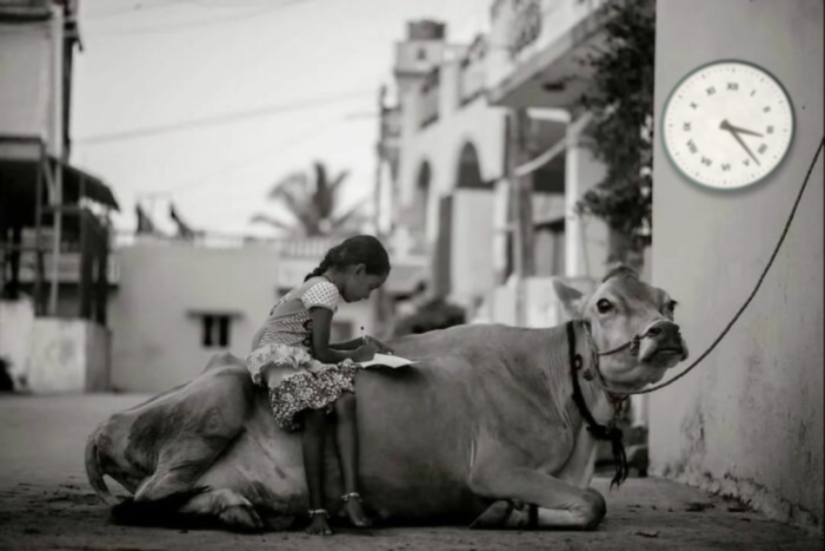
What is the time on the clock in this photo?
3:23
